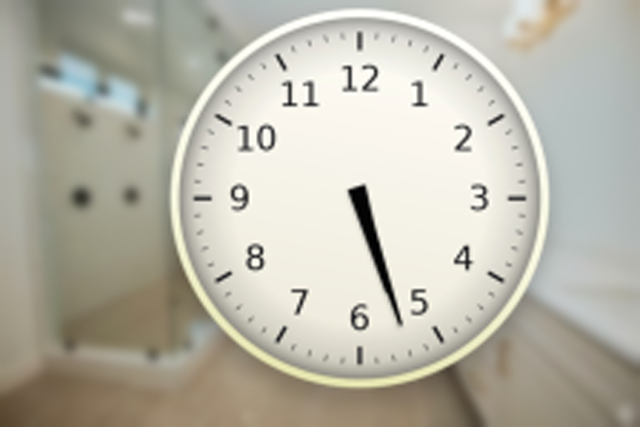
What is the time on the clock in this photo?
5:27
